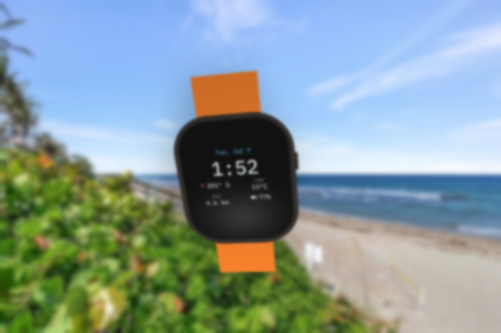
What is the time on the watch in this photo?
1:52
